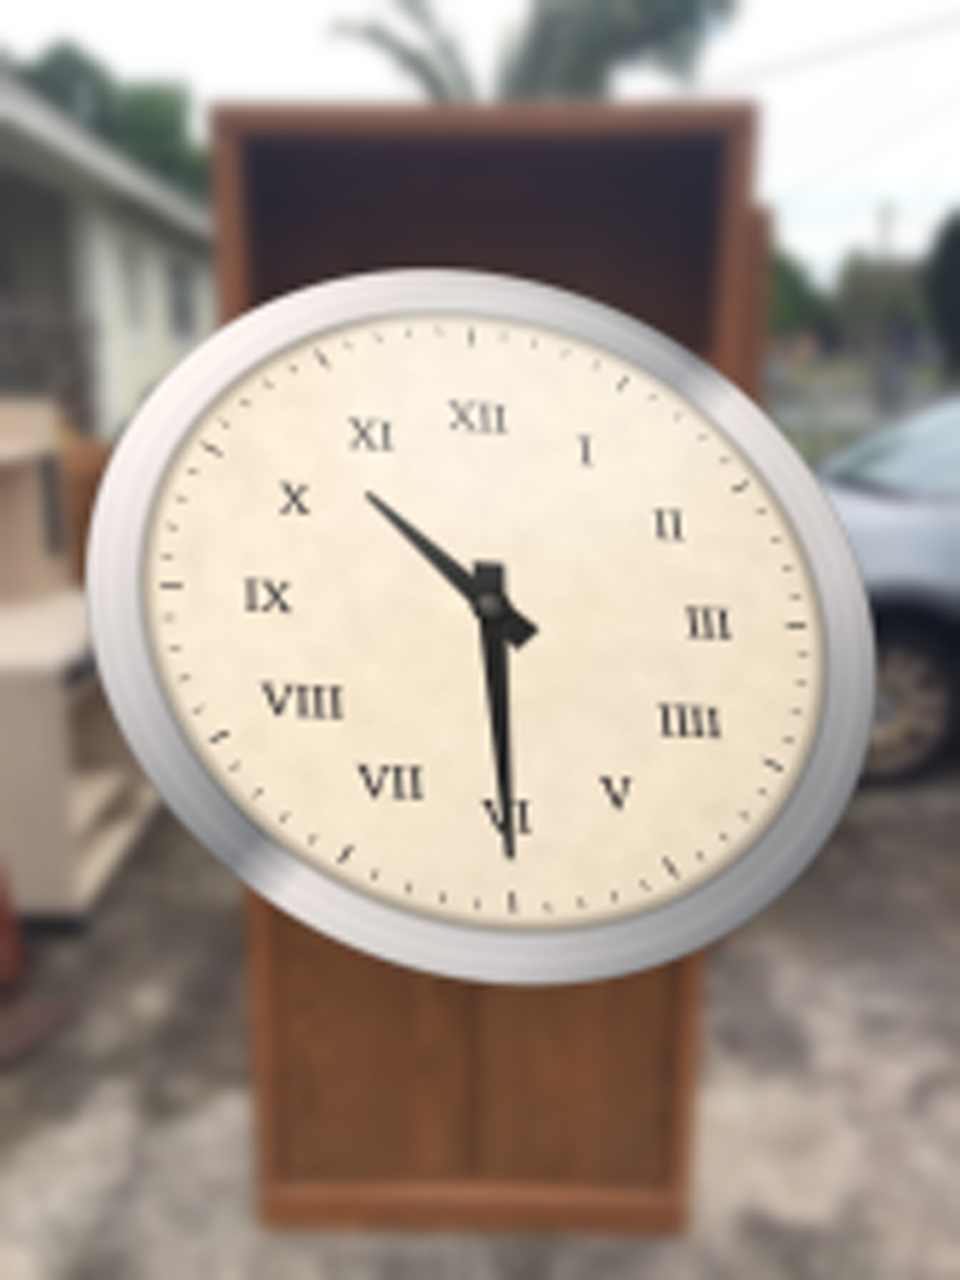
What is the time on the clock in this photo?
10:30
